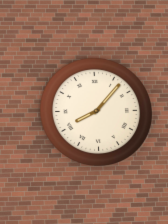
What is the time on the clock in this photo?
8:07
